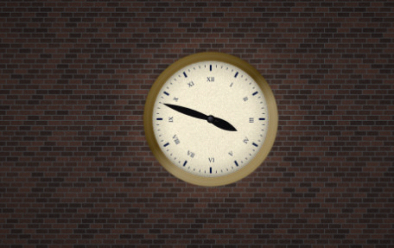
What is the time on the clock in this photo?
3:48
